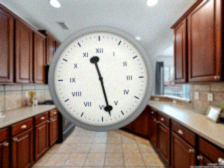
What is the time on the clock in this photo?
11:28
